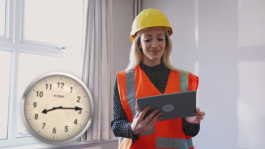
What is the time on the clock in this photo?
8:14
